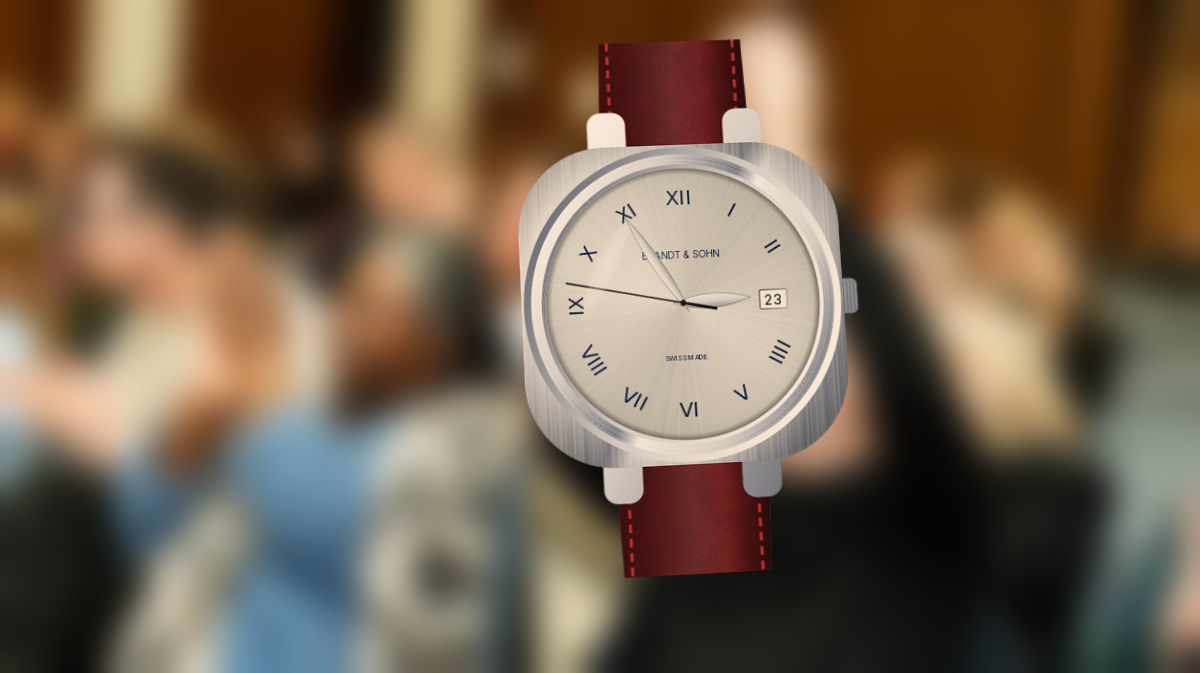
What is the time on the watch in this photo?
2:54:47
